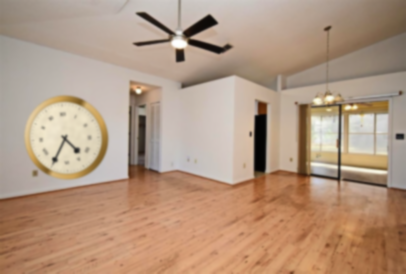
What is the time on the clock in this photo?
4:35
